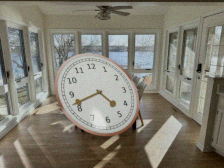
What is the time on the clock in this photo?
4:42
